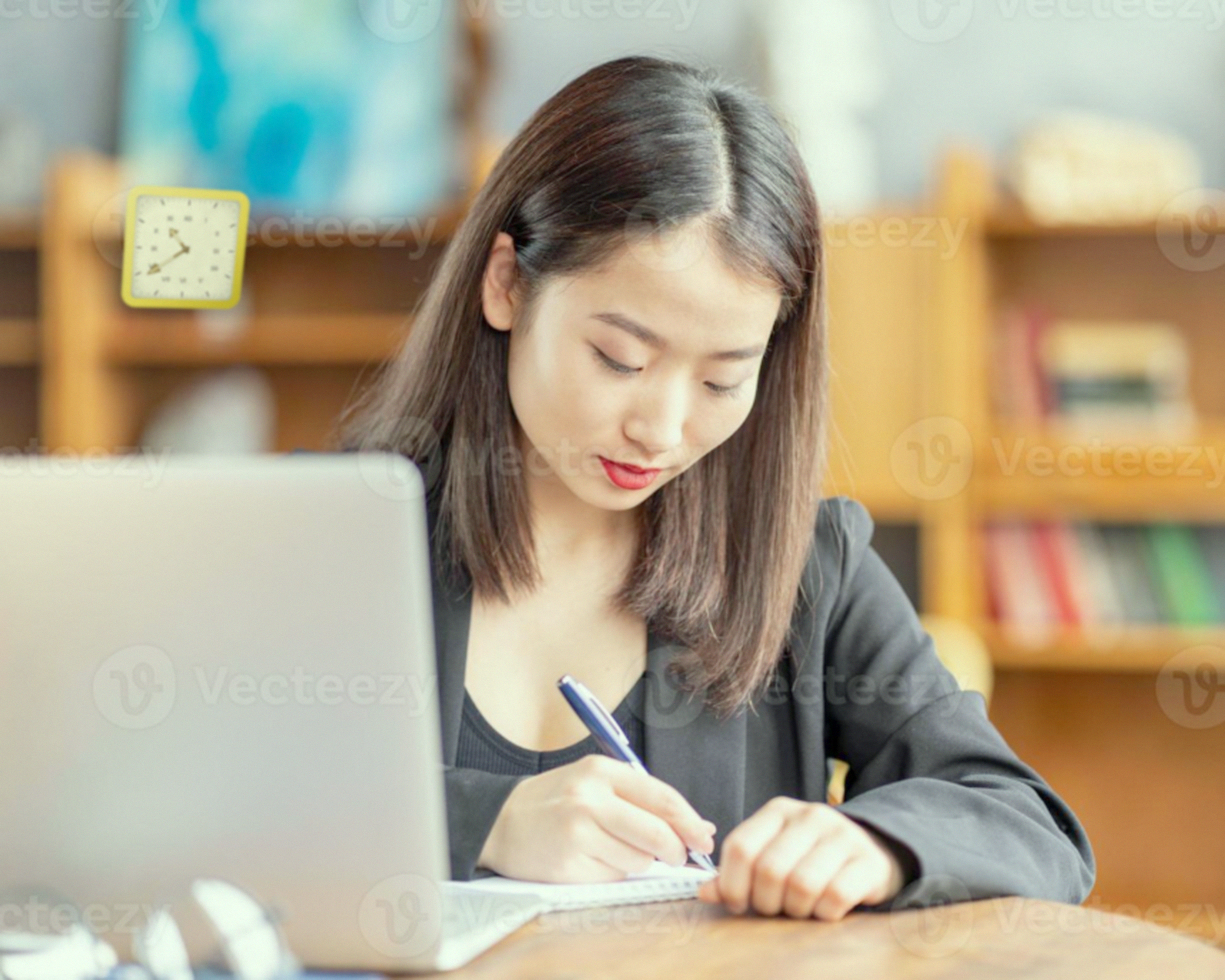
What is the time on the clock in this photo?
10:39
